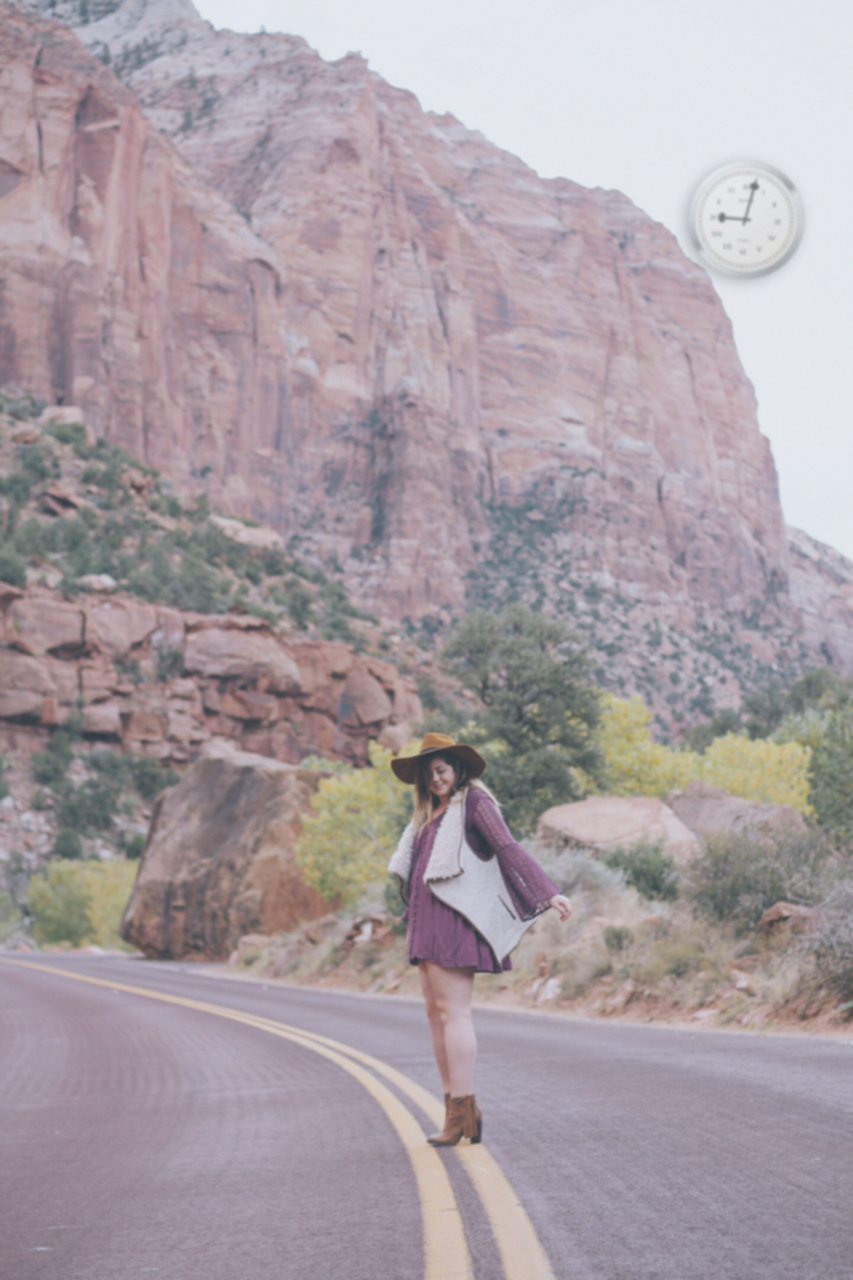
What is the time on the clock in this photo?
9:02
